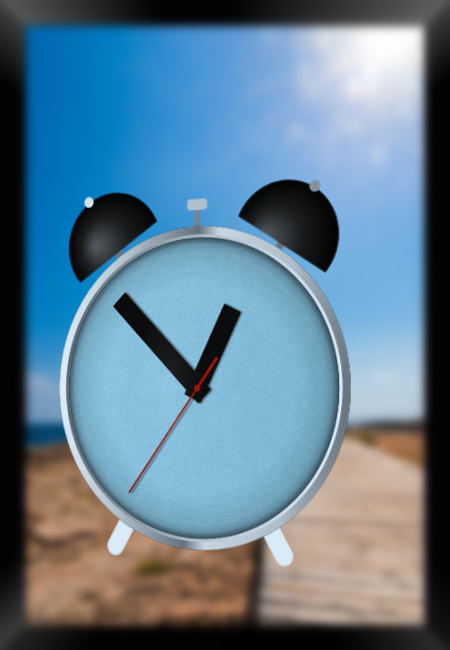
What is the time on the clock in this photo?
12:52:36
